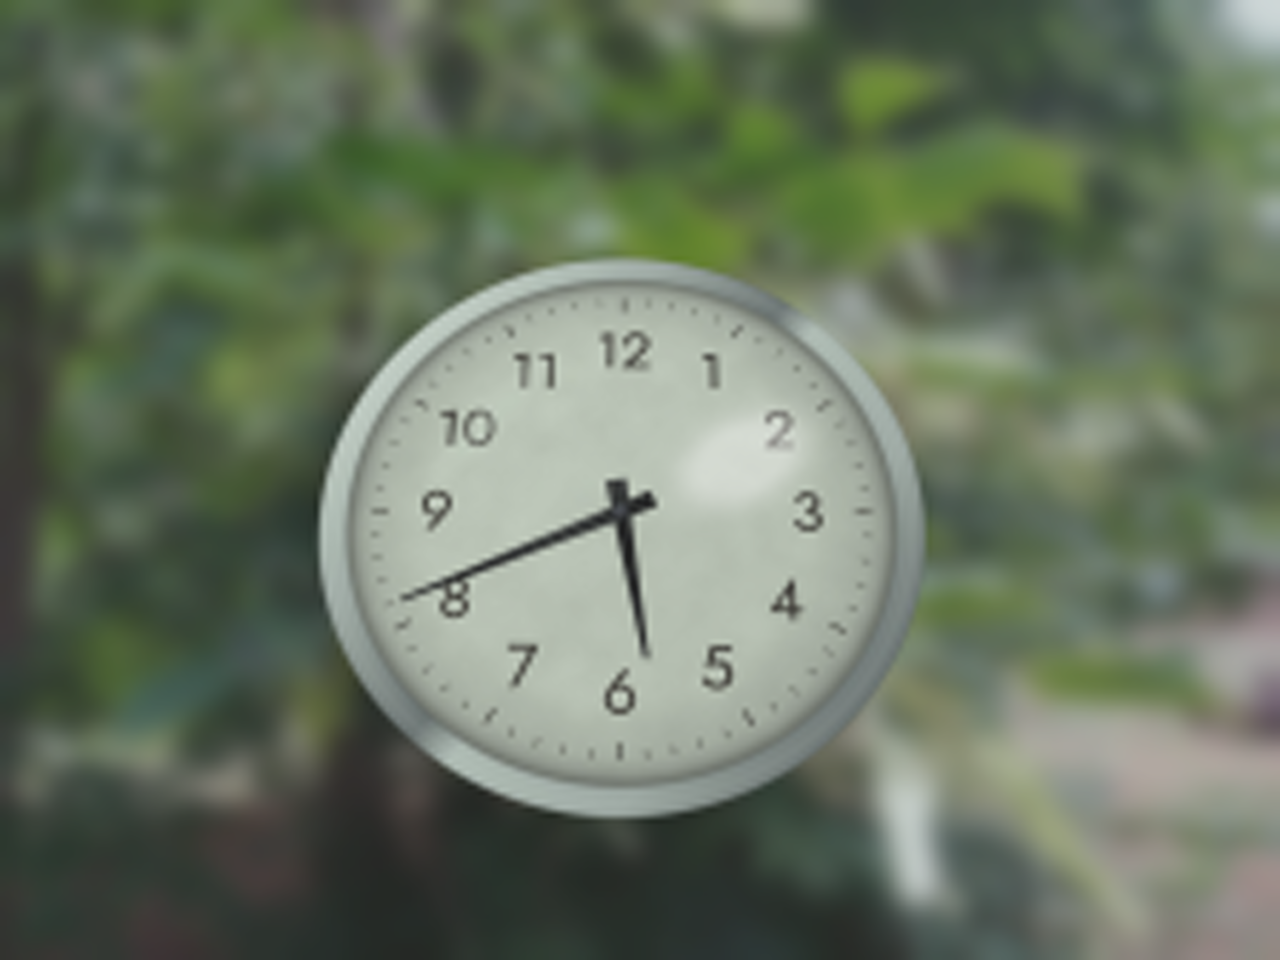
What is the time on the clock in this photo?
5:41
